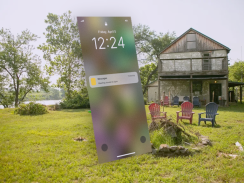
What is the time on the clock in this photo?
12:24
